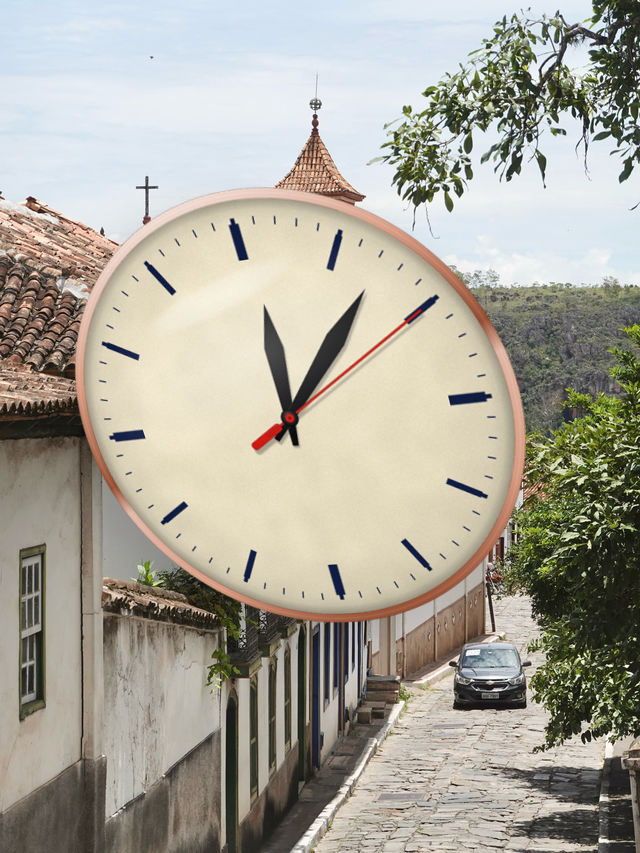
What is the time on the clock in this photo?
12:07:10
